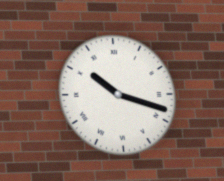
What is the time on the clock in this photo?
10:18
